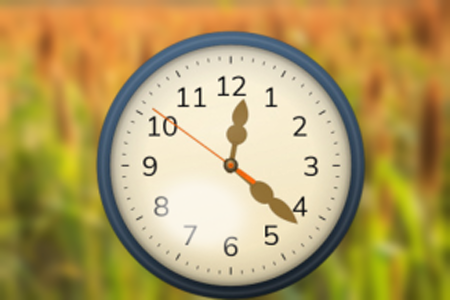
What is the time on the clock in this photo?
12:21:51
